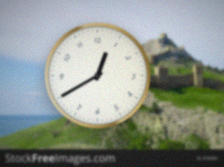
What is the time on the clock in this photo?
12:40
